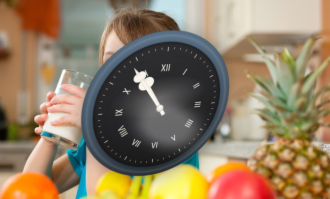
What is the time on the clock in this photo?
10:54
